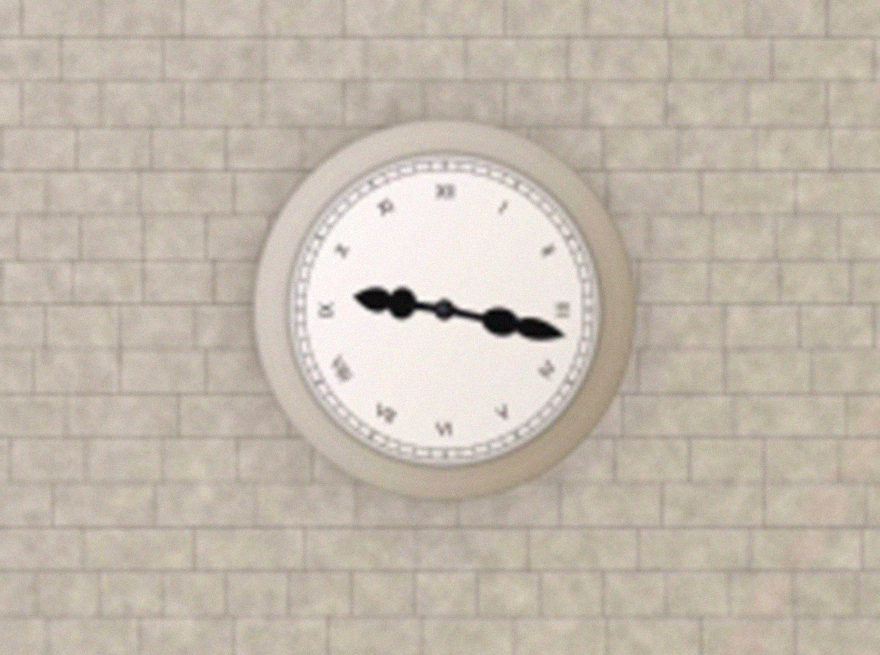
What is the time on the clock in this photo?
9:17
